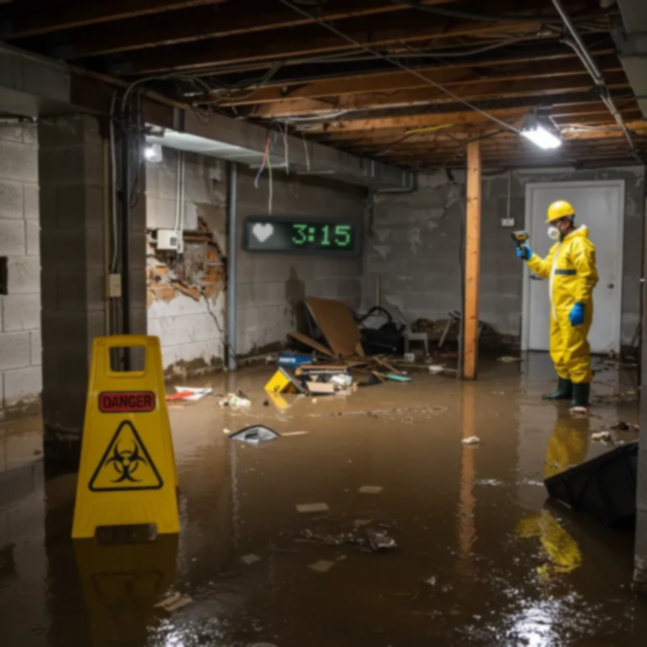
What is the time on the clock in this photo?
3:15
